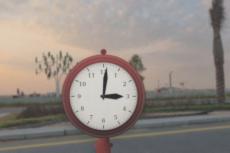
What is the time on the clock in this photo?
3:01
